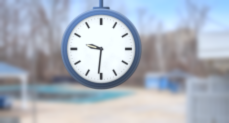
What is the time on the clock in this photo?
9:31
